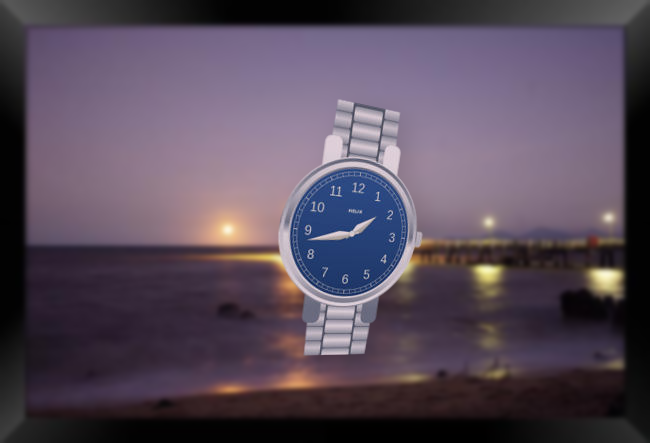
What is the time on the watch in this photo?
1:43
